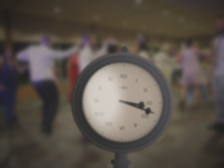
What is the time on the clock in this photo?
3:18
